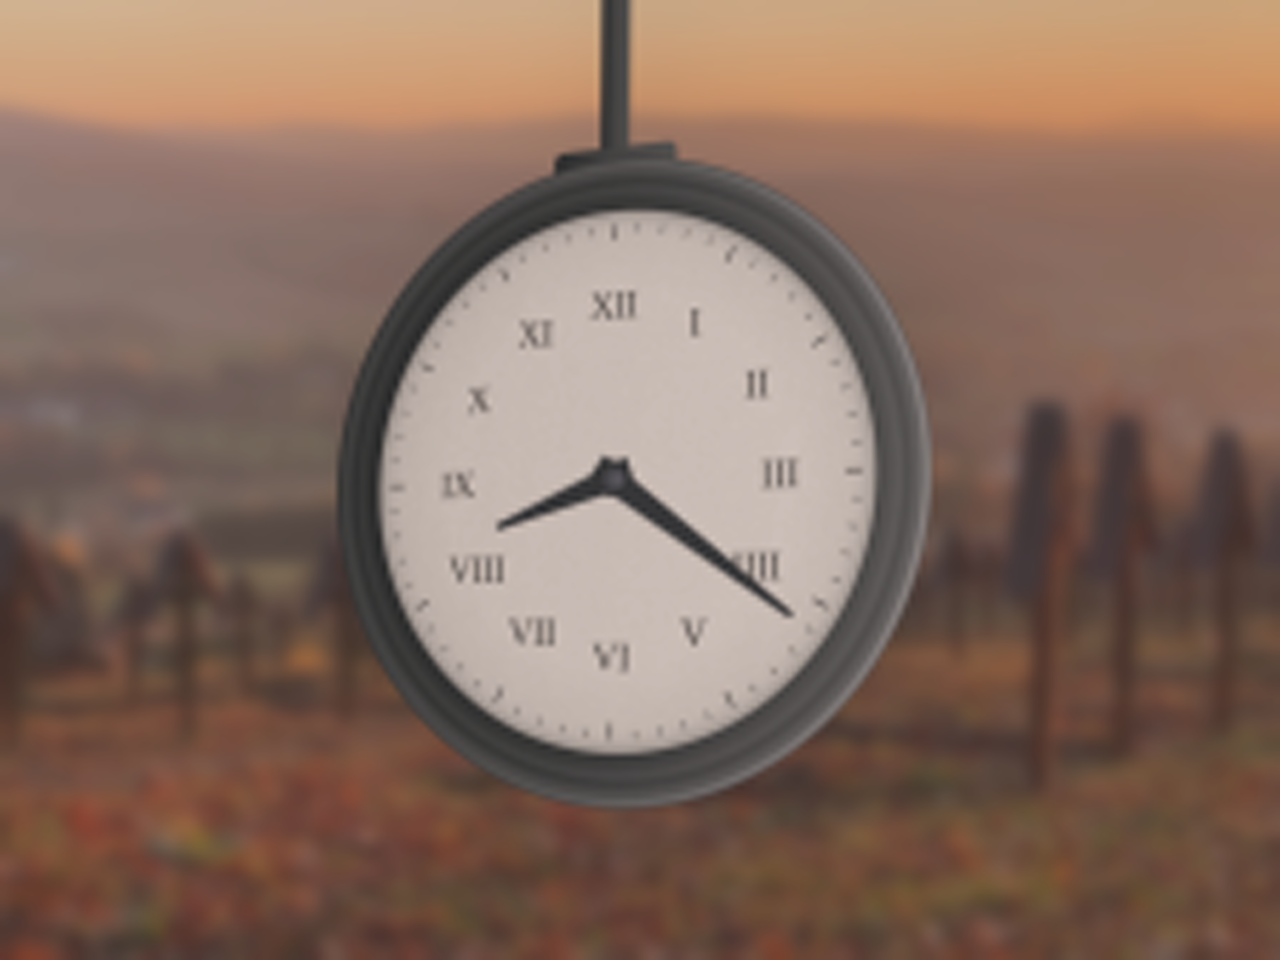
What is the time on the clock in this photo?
8:21
